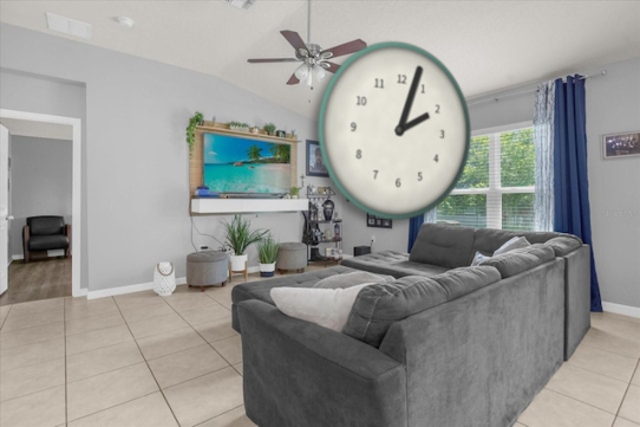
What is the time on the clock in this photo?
2:03
